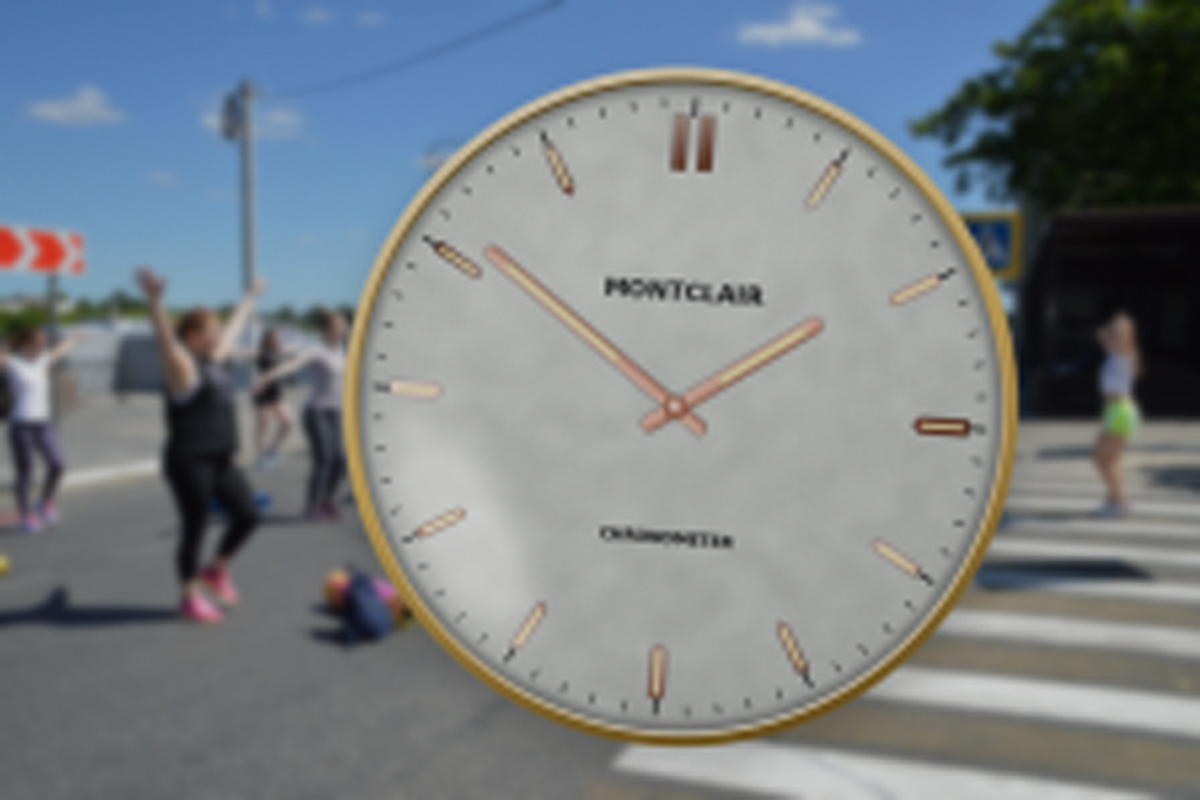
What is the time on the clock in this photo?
1:51
